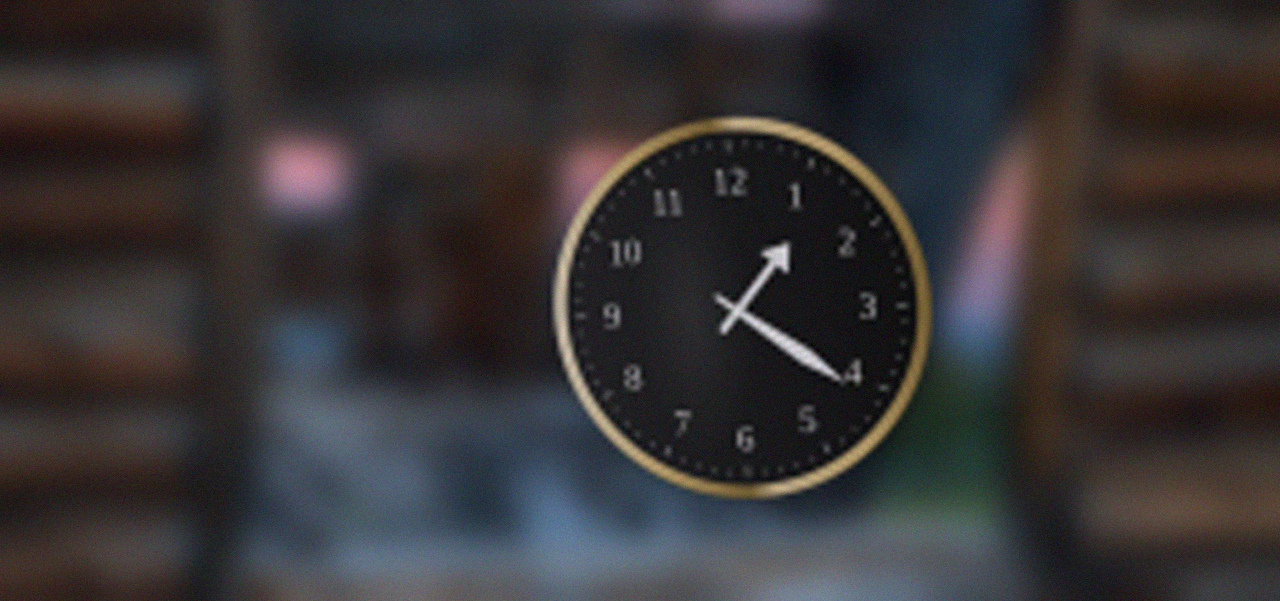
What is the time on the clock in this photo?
1:21
